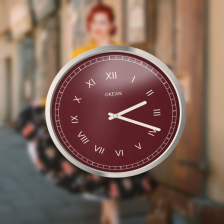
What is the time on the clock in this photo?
2:19
